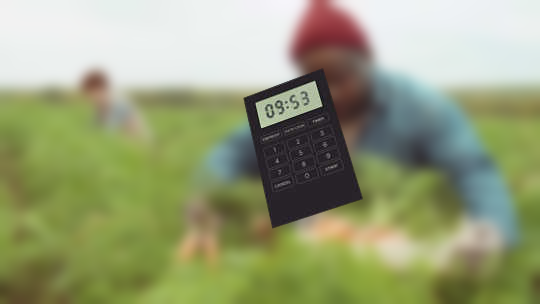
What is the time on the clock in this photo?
9:53
